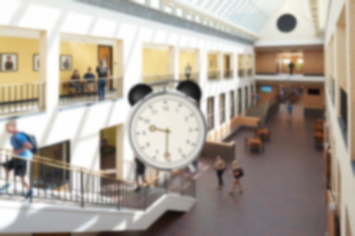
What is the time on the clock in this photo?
9:31
